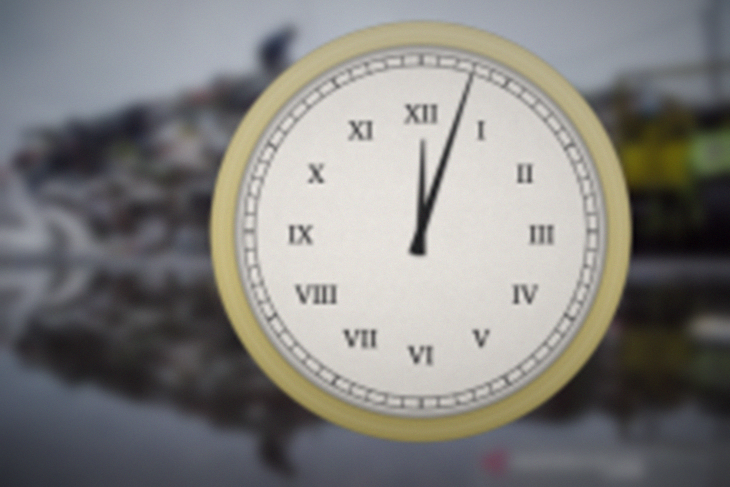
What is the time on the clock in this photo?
12:03
